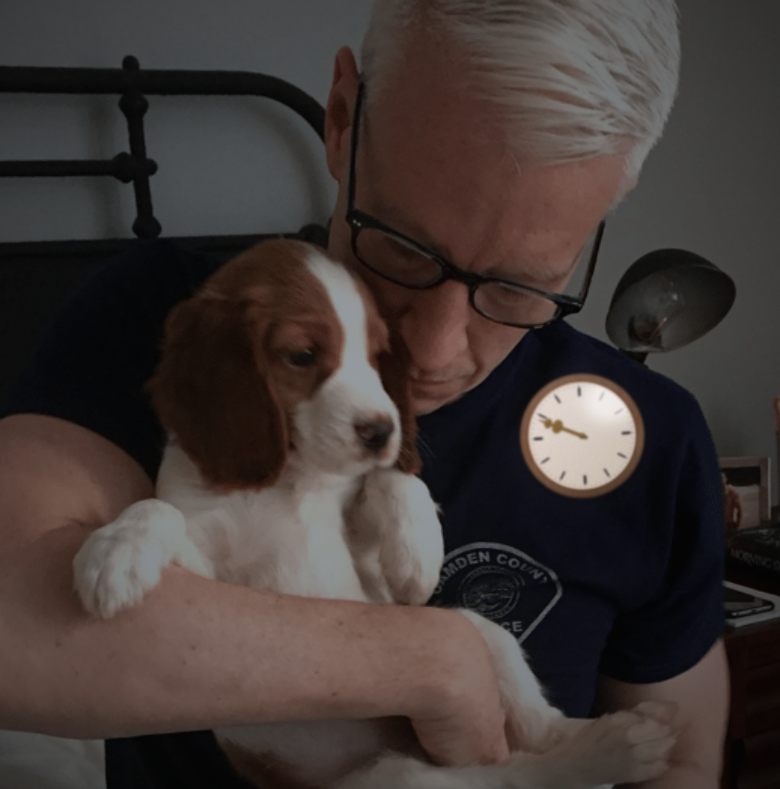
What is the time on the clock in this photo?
9:49
